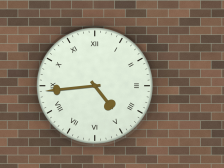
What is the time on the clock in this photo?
4:44
